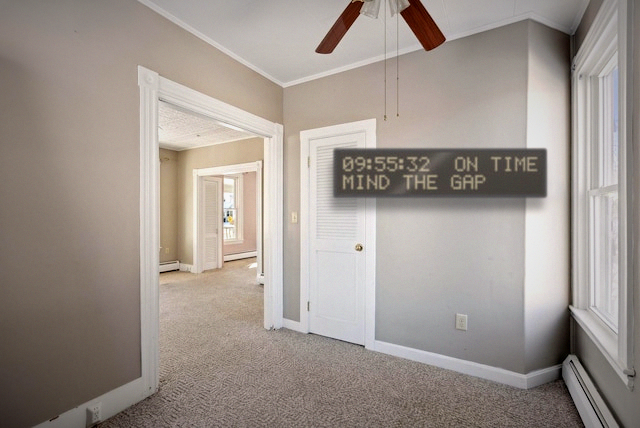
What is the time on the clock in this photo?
9:55:32
